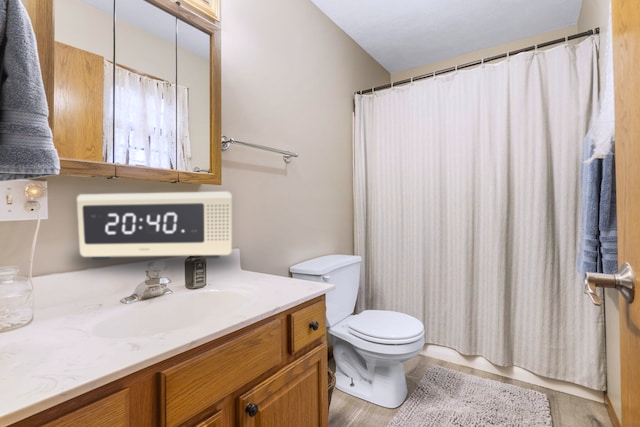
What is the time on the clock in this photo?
20:40
